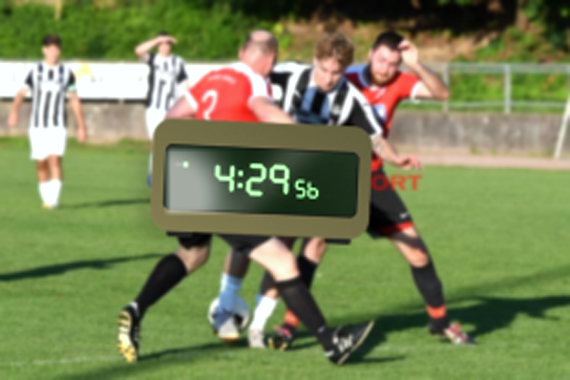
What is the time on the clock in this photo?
4:29:56
